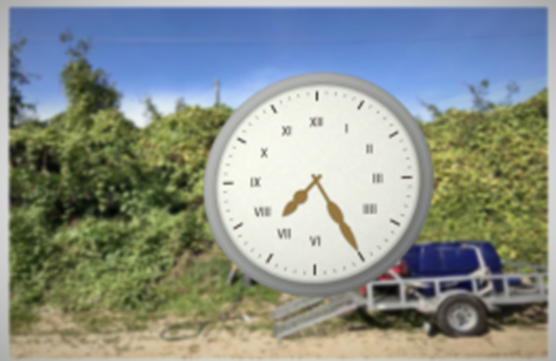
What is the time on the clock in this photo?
7:25
